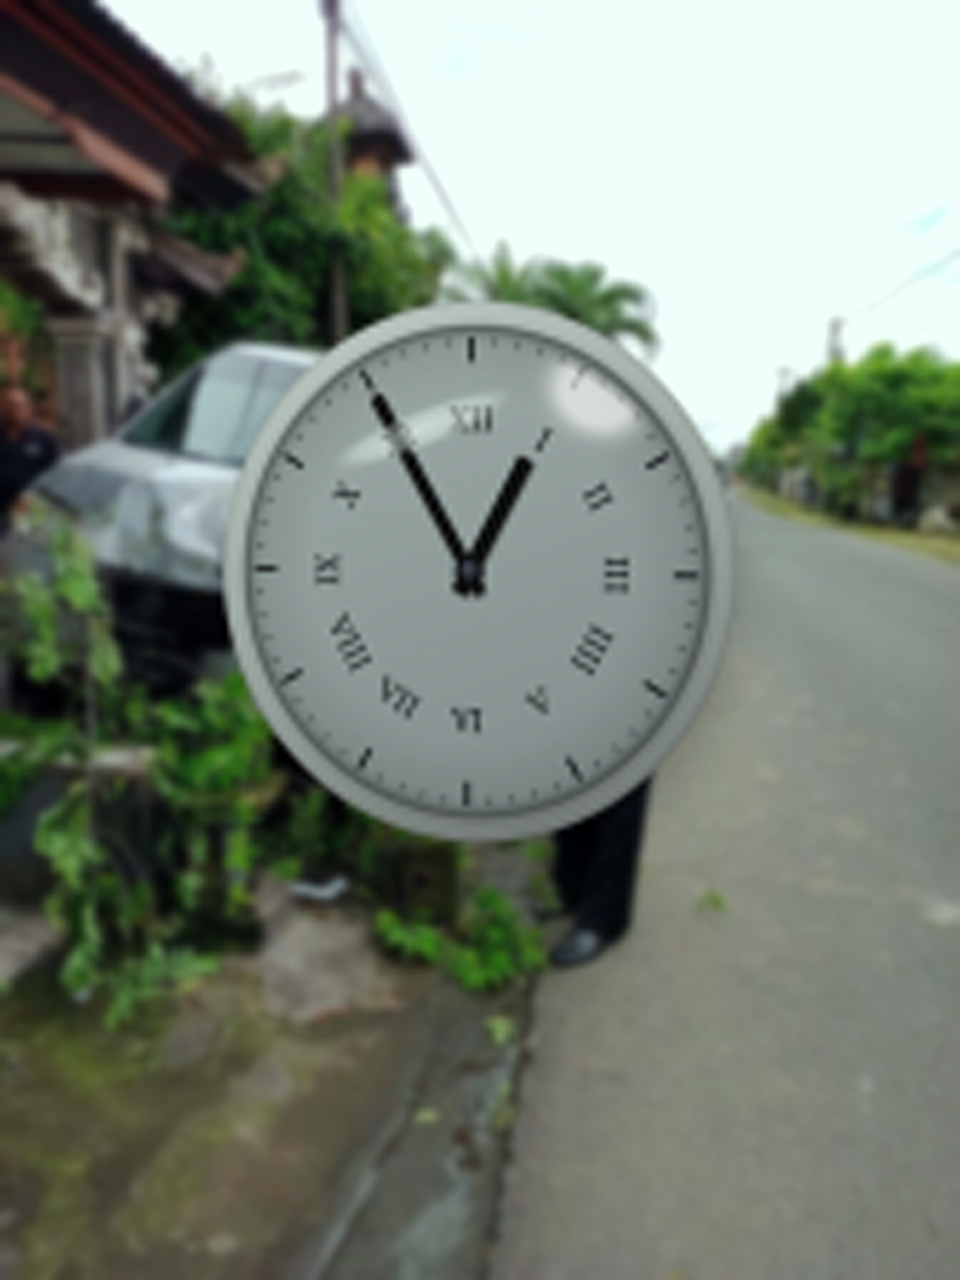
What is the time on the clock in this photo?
12:55
